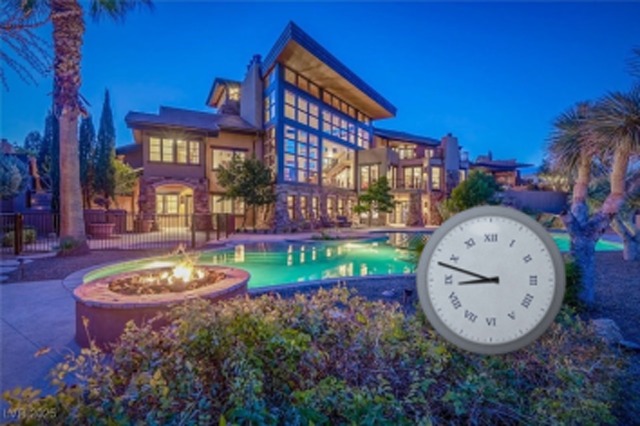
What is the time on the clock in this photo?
8:48
